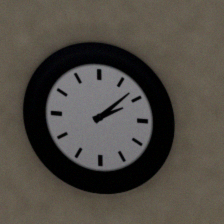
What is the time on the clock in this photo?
2:08
